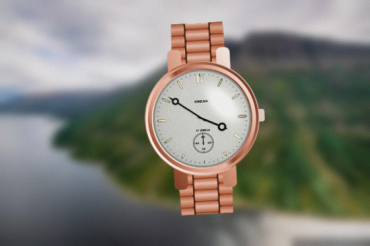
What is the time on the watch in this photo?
3:51
